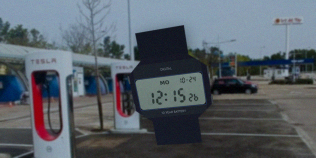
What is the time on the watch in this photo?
12:15:26
